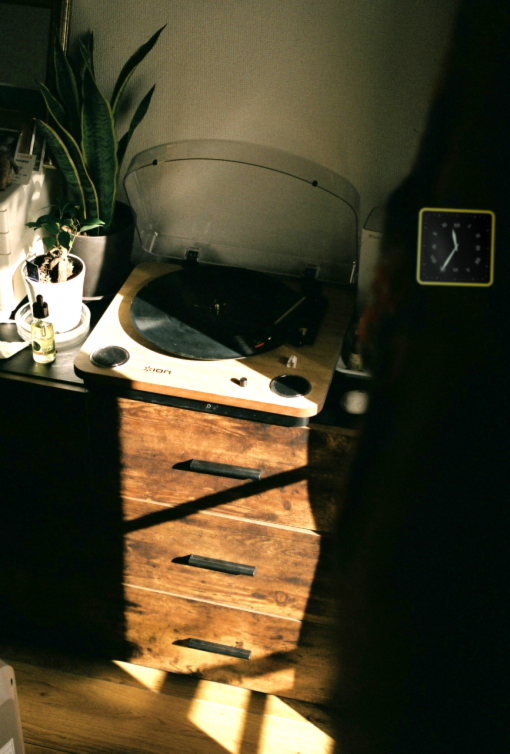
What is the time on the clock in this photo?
11:35
